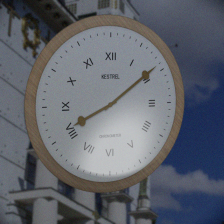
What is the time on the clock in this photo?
8:09
